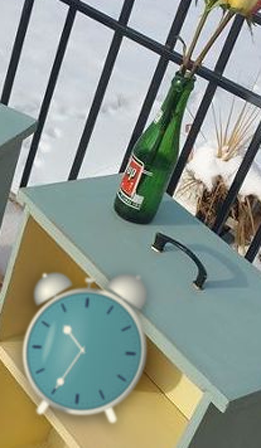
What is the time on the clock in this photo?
10:35
